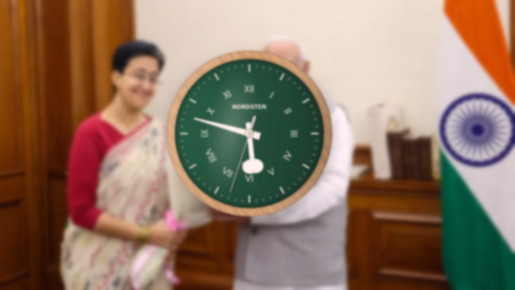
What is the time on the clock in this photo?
5:47:33
